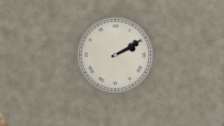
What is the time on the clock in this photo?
2:10
